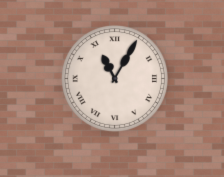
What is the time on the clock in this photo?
11:05
